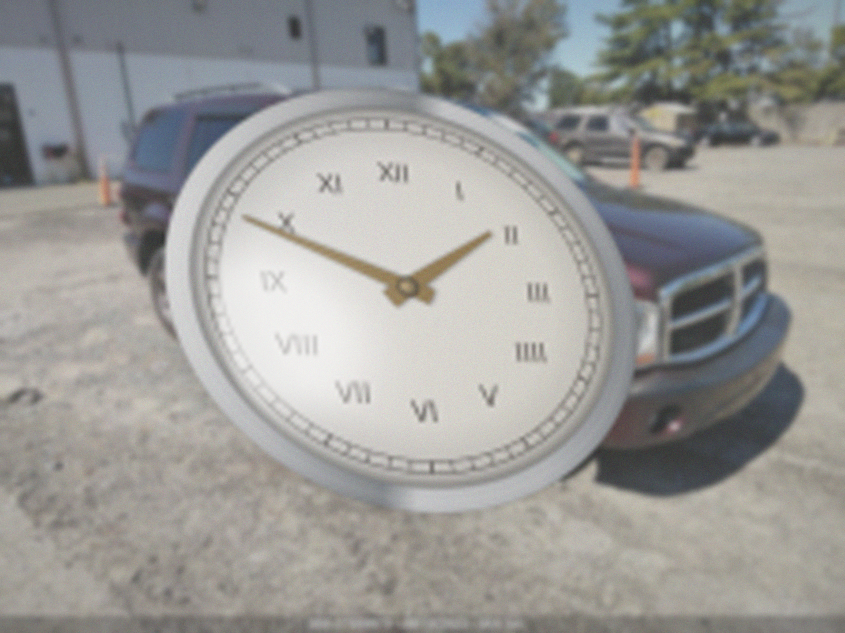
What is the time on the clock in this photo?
1:49
